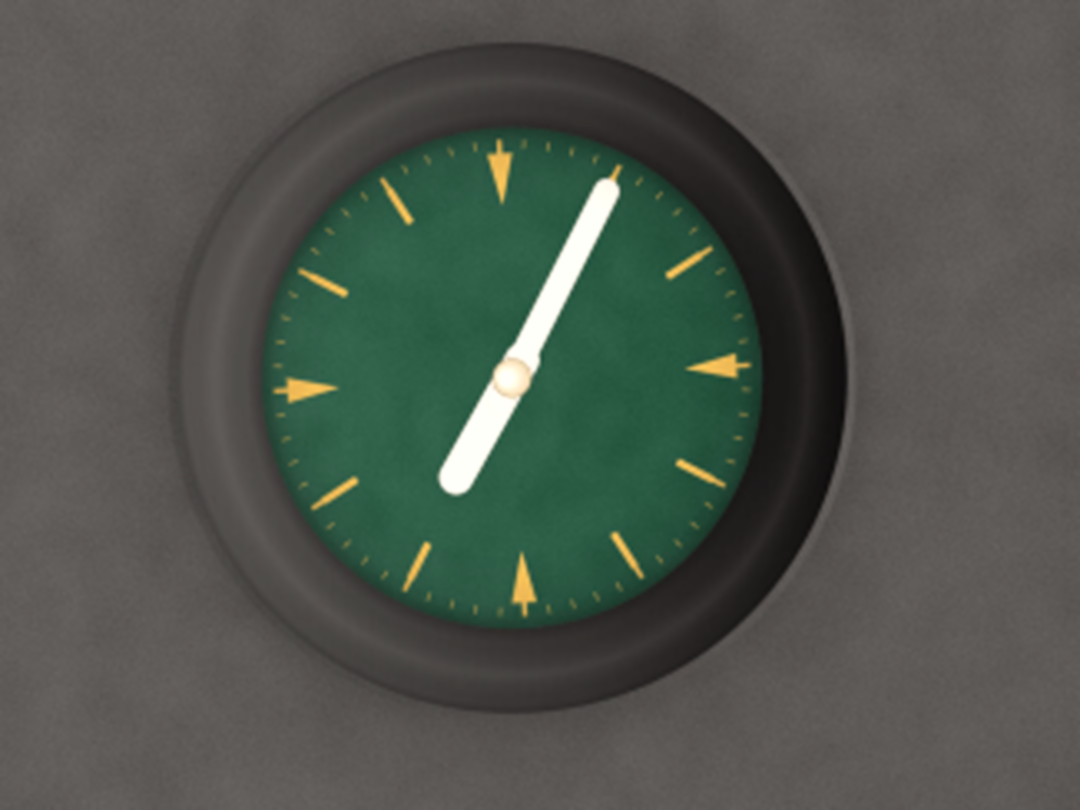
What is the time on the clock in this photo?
7:05
